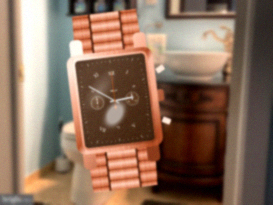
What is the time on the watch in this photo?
2:51
